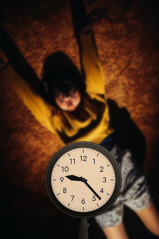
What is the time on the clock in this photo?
9:23
